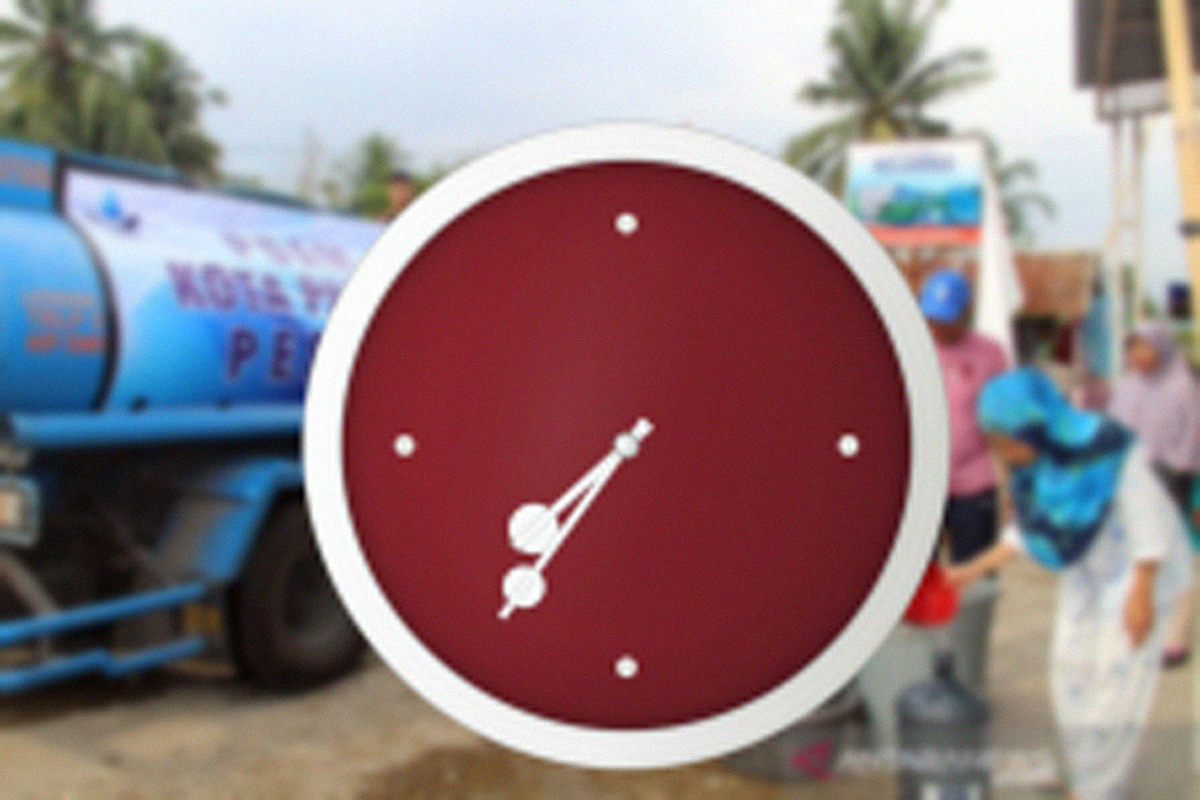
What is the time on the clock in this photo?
7:36
